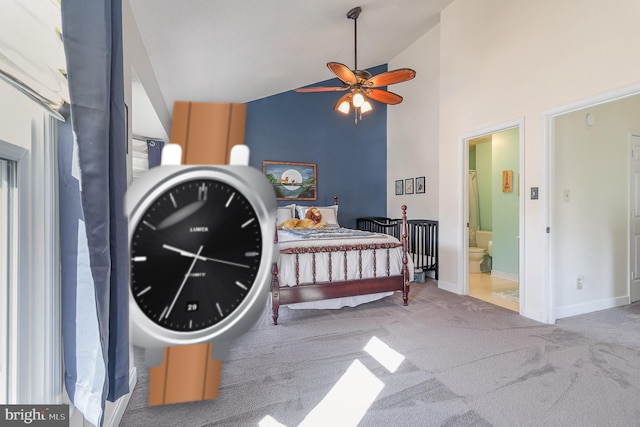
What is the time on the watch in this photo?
9:34:17
